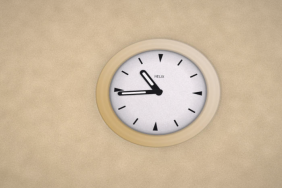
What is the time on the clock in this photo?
10:44
